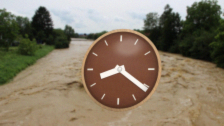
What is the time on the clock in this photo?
8:21
